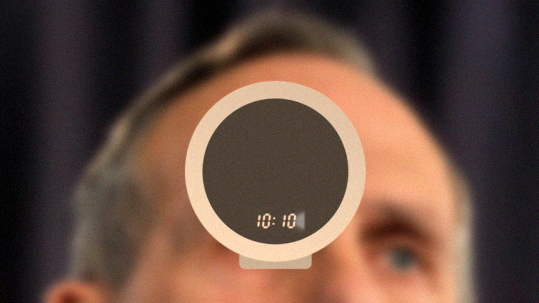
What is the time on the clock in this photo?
10:10
